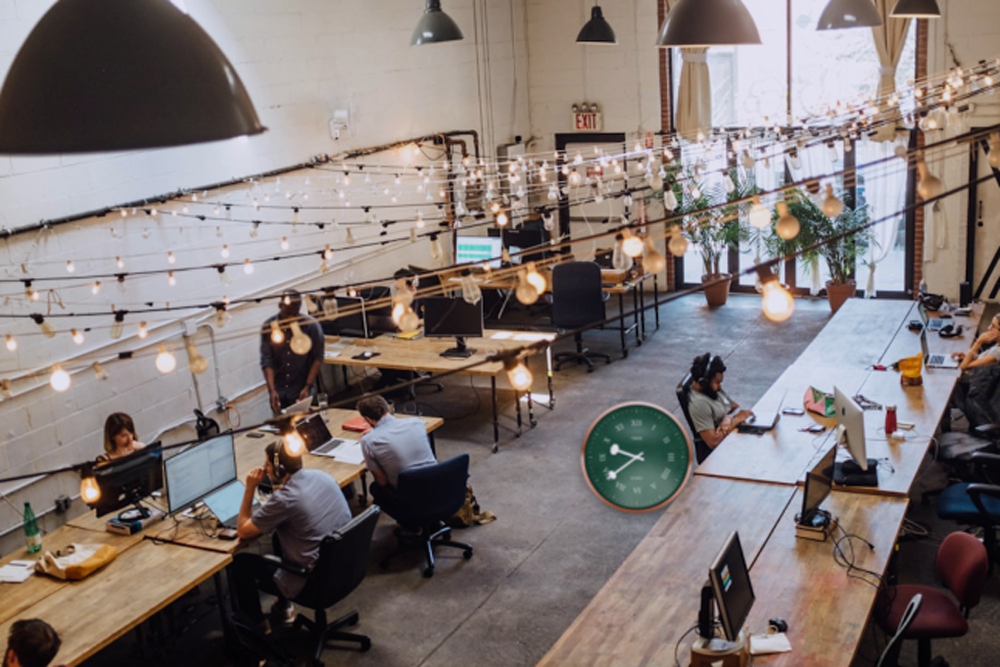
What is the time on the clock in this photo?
9:39
